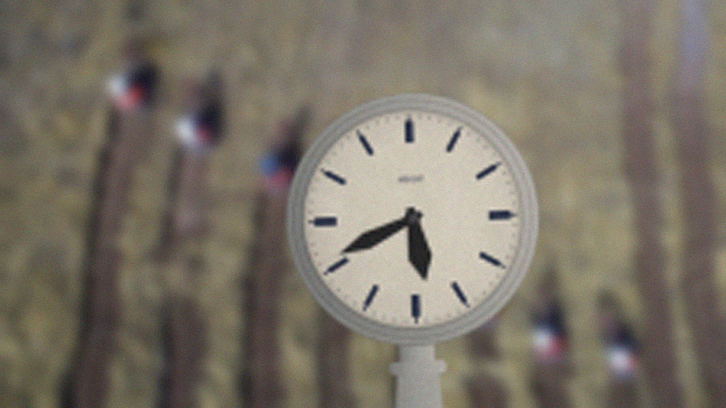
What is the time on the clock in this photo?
5:41
